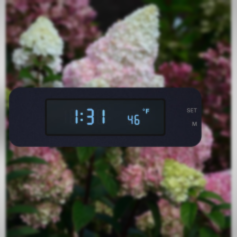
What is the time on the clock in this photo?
1:31
